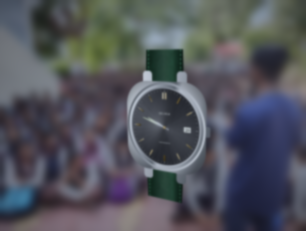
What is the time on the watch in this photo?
9:48
